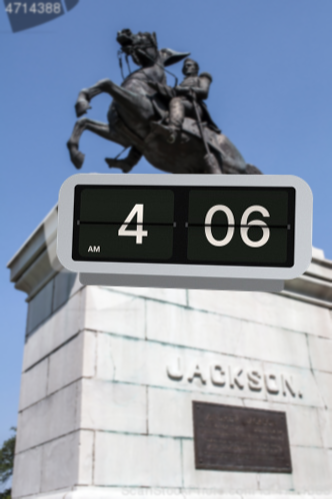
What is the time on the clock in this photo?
4:06
